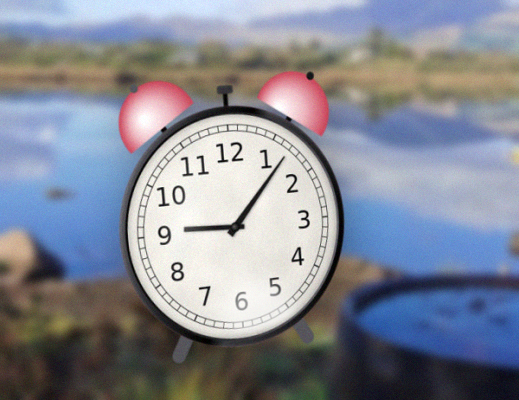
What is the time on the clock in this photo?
9:07
